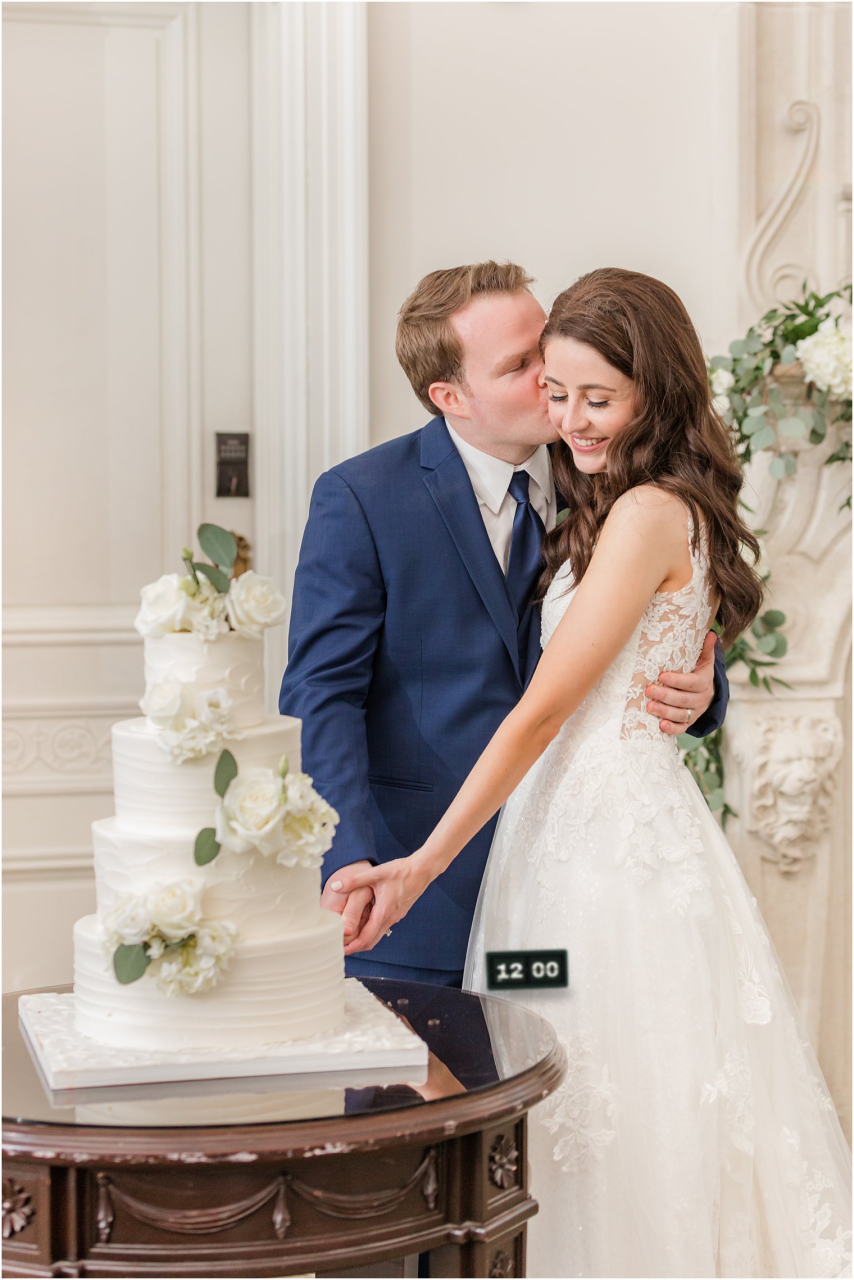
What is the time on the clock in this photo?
12:00
